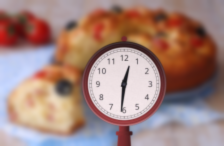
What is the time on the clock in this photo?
12:31
